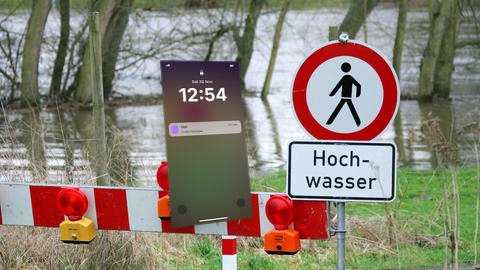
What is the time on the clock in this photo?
12:54
